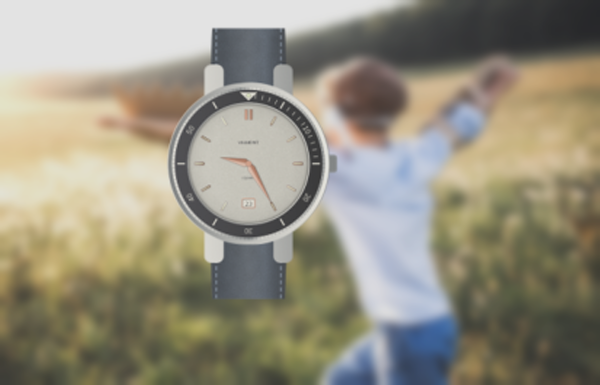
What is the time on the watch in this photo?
9:25
